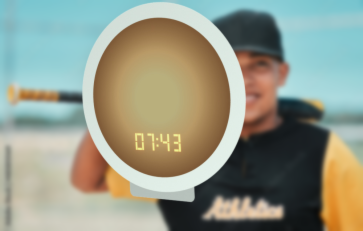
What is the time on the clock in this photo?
7:43
